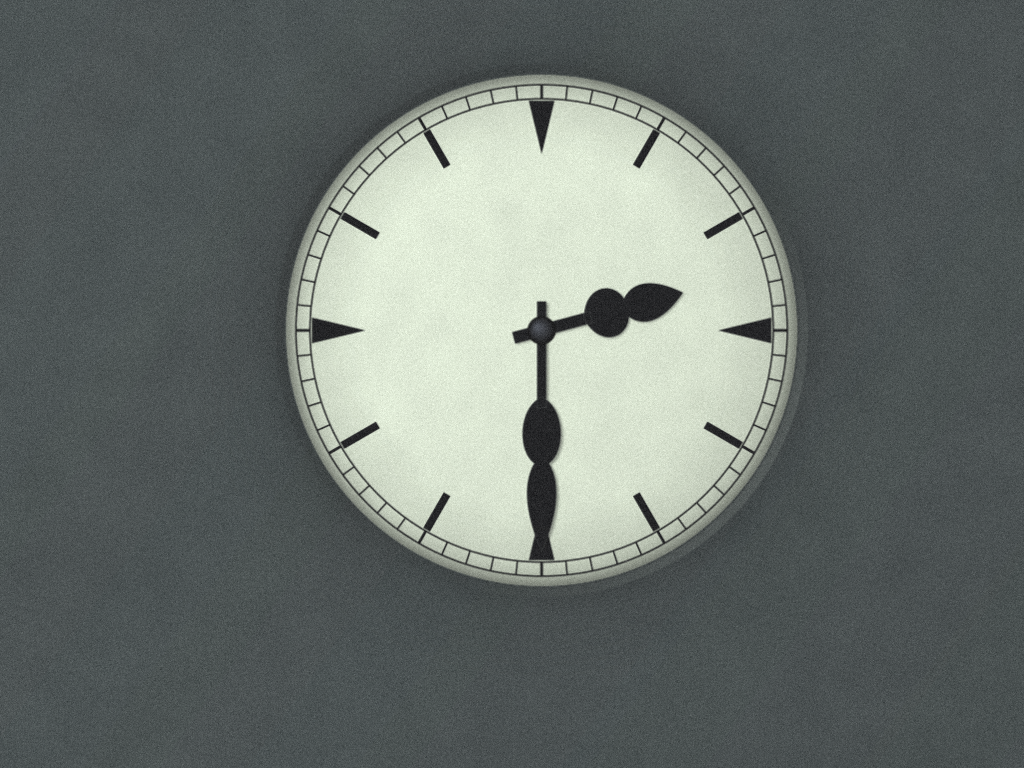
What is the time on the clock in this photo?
2:30
